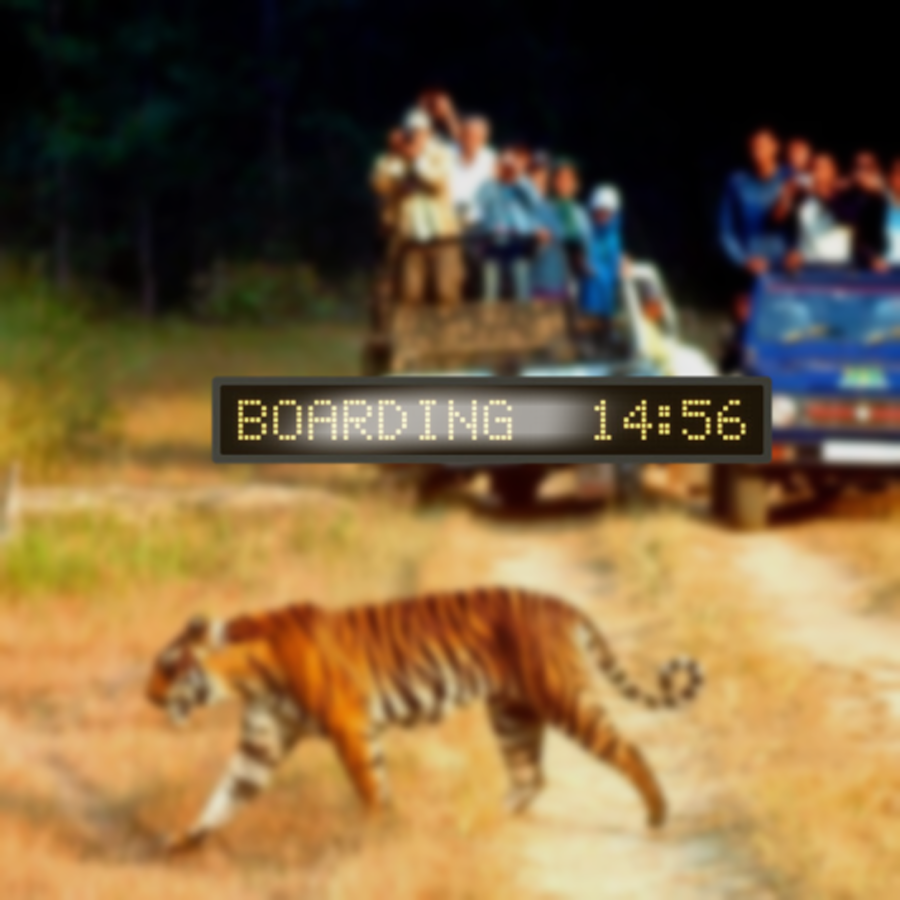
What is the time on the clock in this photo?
14:56
